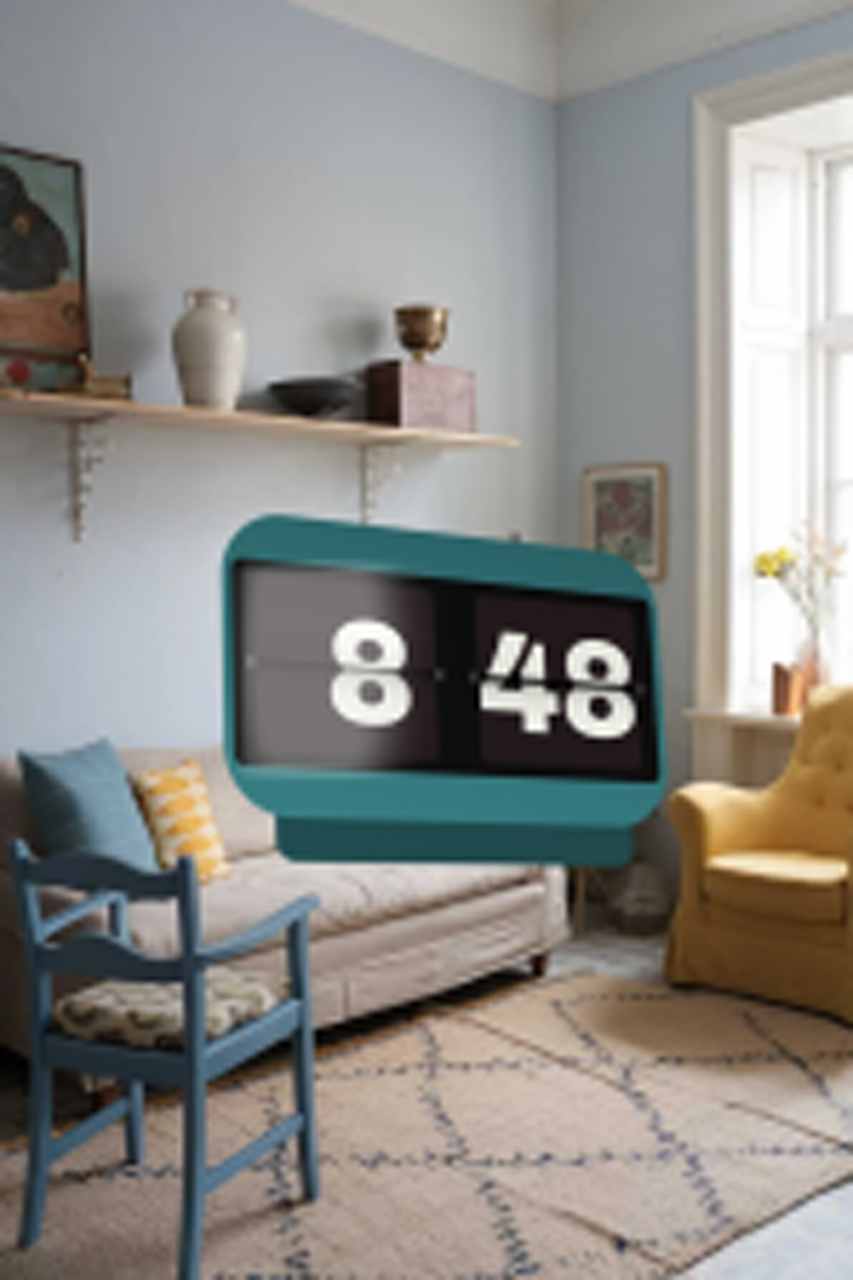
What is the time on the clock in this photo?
8:48
